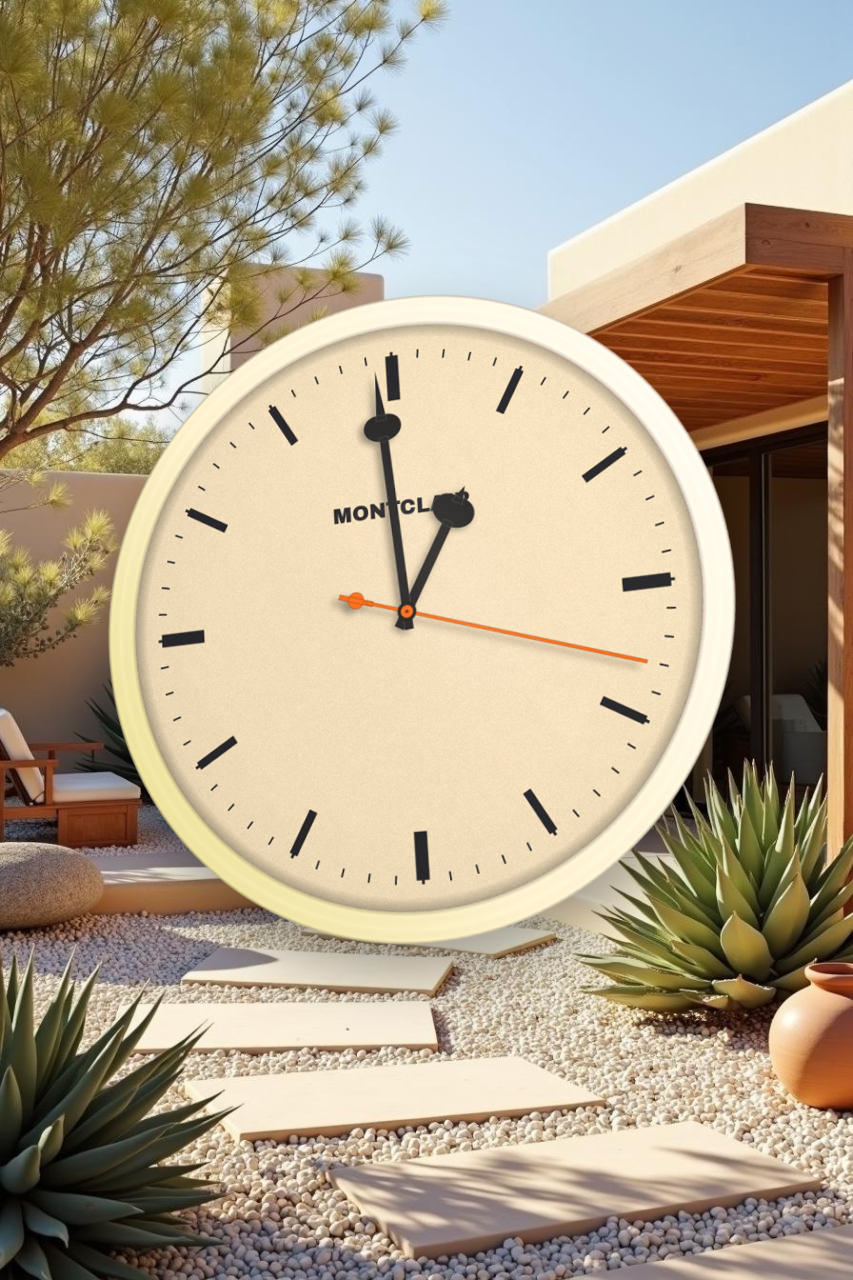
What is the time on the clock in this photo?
12:59:18
